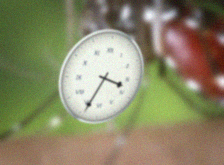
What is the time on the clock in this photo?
3:34
